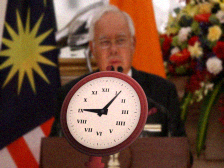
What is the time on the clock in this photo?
9:06
